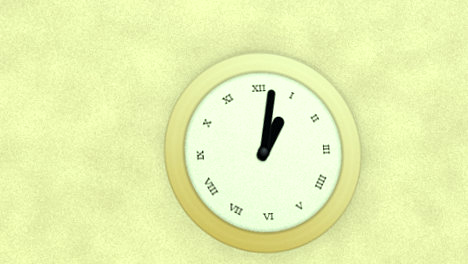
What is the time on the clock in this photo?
1:02
